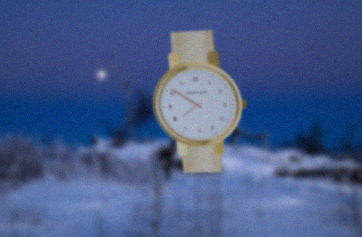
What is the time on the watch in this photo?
7:51
